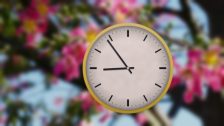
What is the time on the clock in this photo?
8:54
